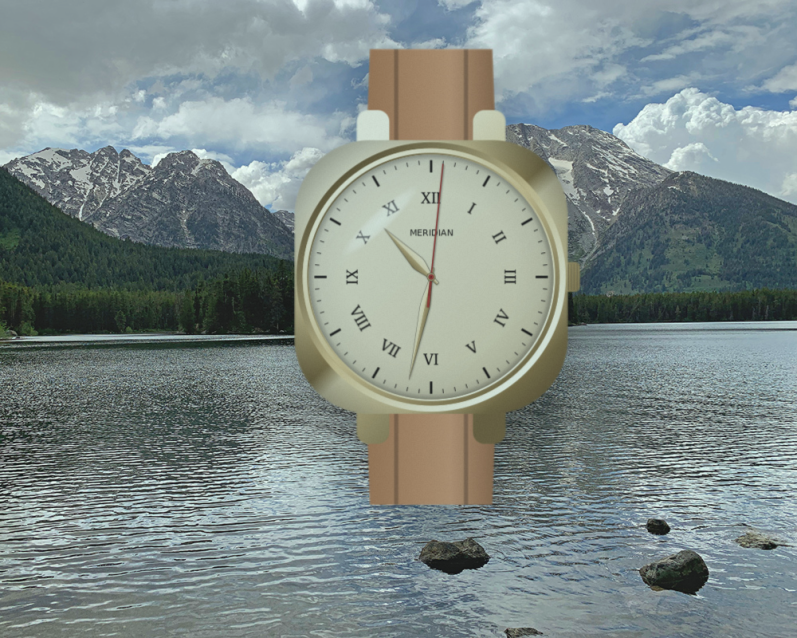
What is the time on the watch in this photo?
10:32:01
